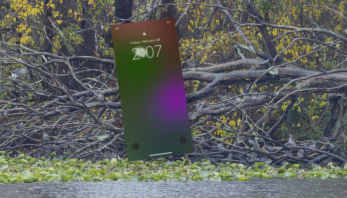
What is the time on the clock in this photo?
2:07
